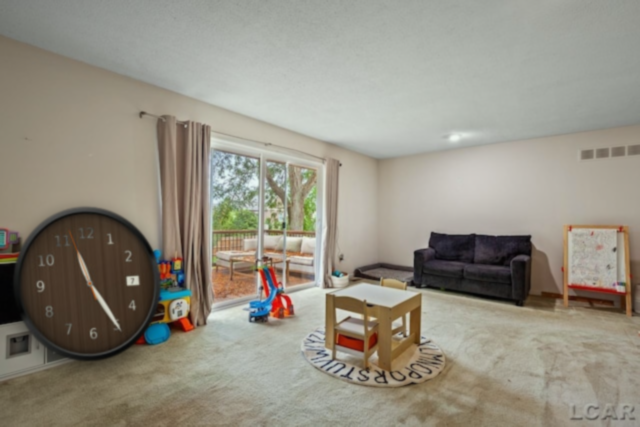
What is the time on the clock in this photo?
11:24:57
